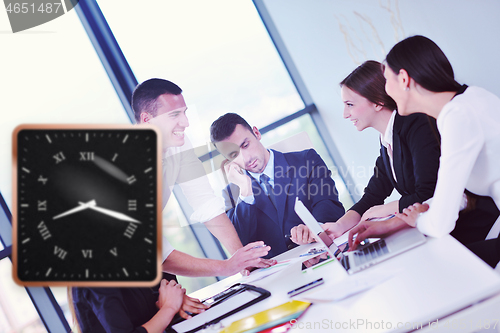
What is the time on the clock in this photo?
8:18
